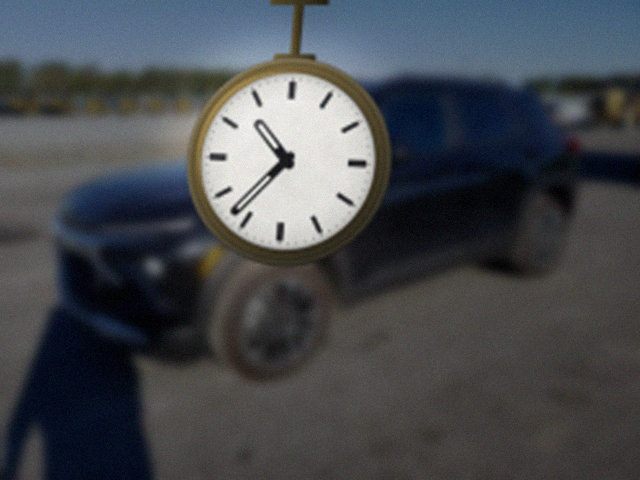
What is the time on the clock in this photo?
10:37
